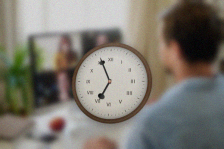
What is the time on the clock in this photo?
6:56
